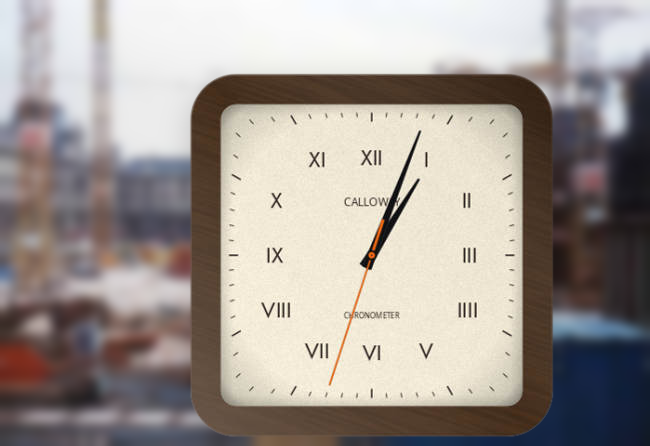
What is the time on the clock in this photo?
1:03:33
